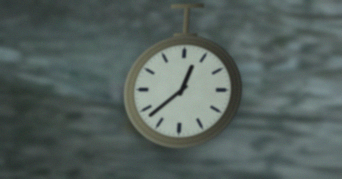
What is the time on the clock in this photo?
12:38
